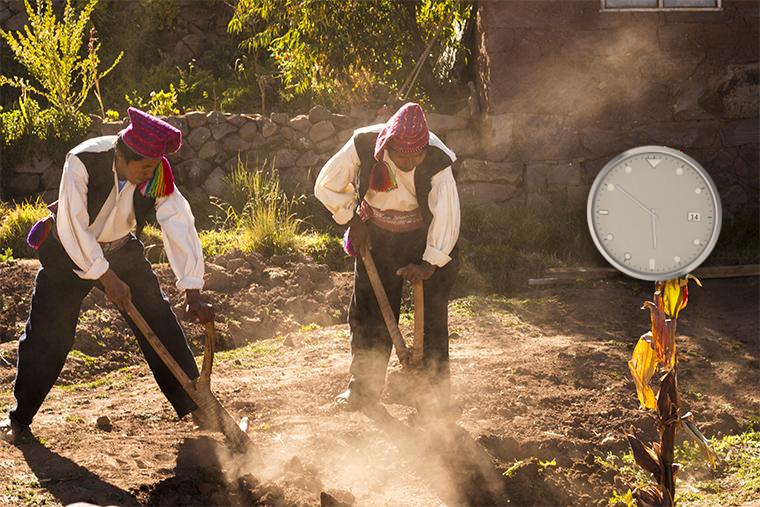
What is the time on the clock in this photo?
5:51
